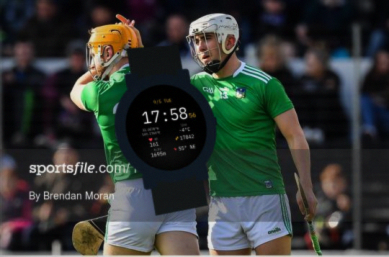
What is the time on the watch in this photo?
17:58
